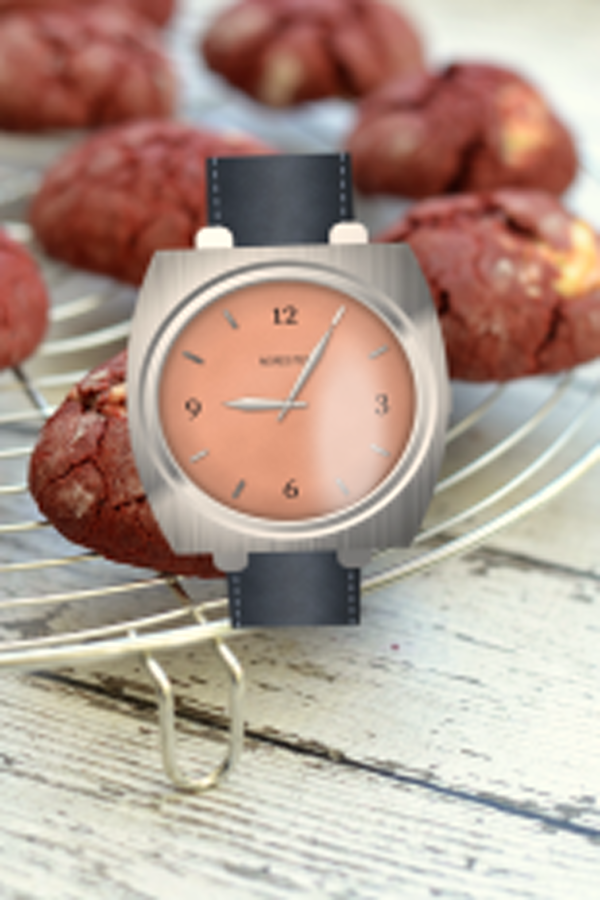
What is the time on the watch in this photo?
9:05
